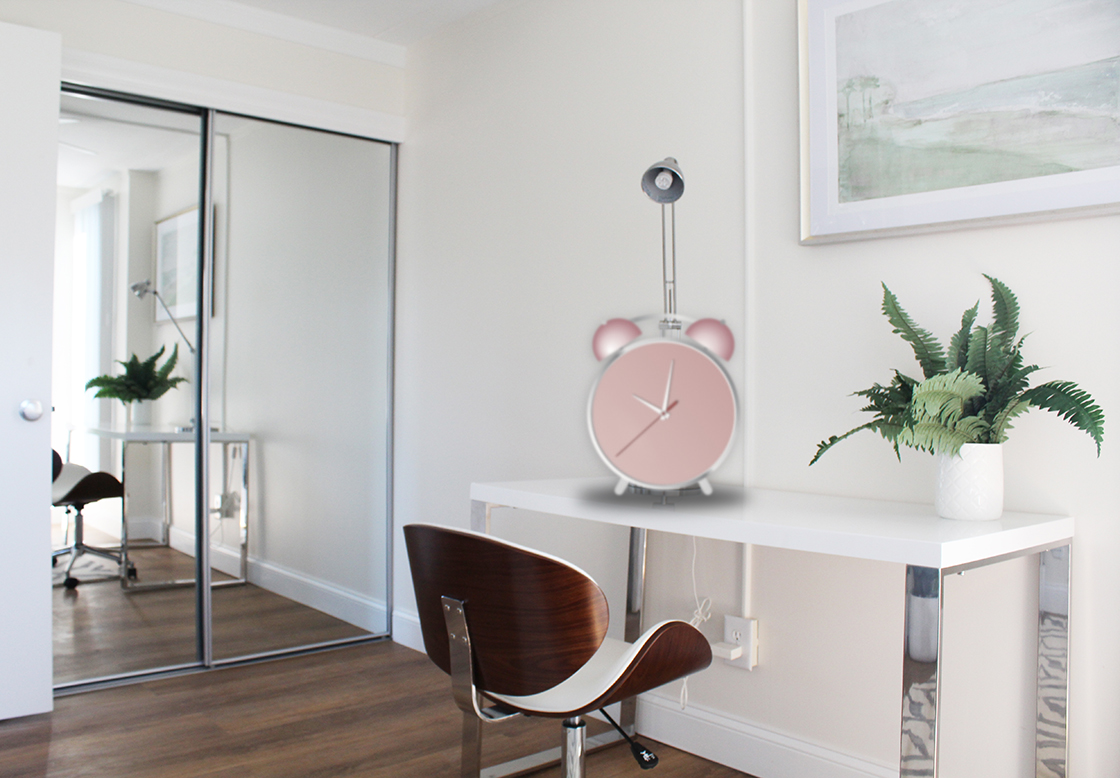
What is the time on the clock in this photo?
10:01:38
